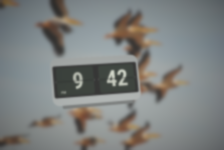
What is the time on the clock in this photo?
9:42
